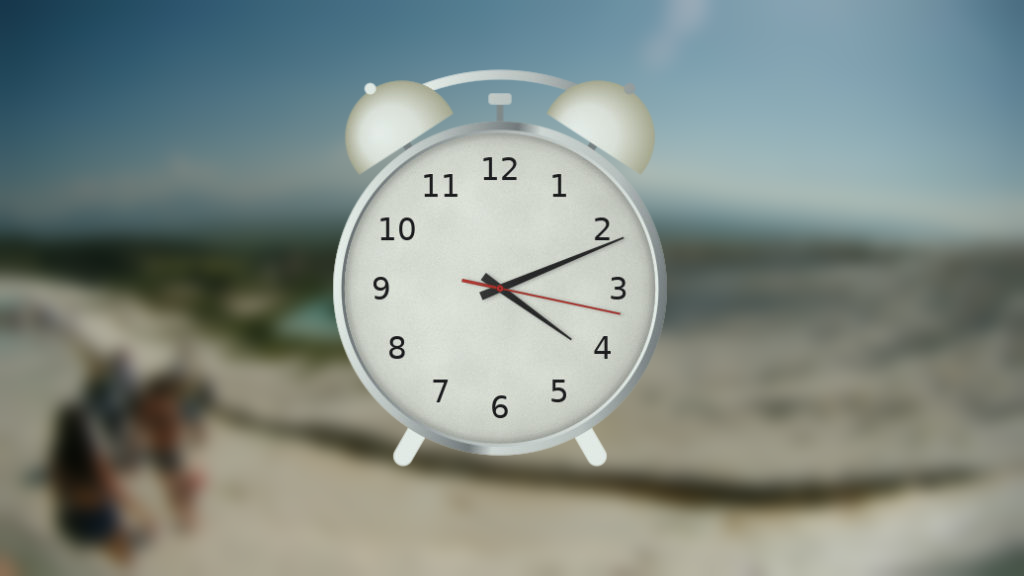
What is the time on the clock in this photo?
4:11:17
